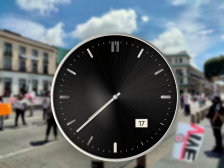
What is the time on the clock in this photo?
7:38
